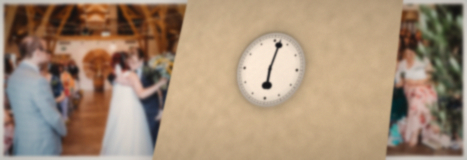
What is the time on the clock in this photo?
6:02
